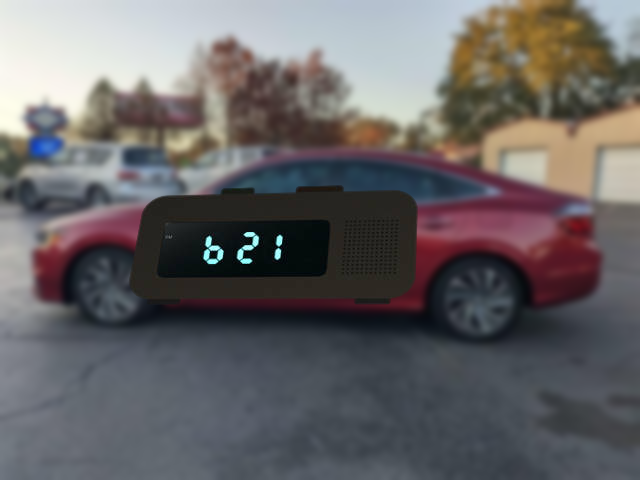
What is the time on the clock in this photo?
6:21
